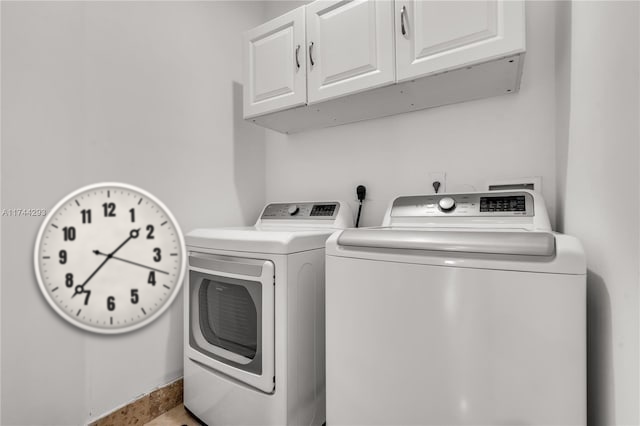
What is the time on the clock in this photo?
1:37:18
